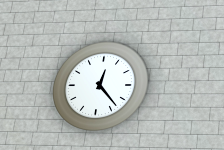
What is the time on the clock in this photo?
12:23
